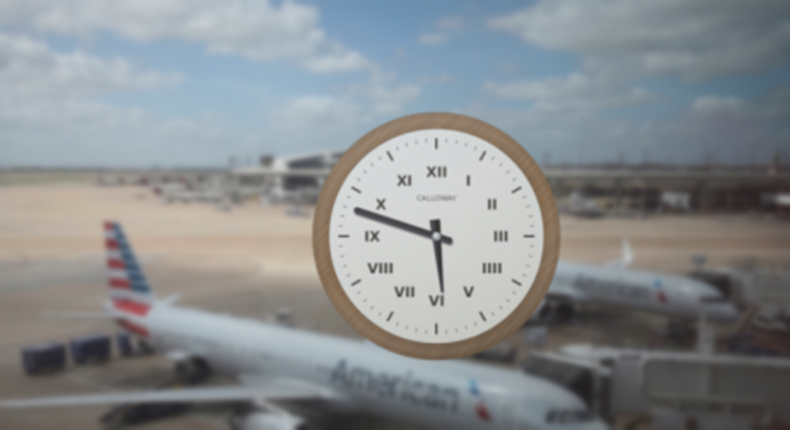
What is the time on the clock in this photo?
5:48
